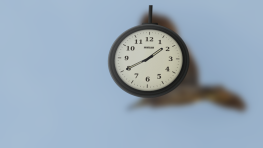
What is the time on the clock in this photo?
1:40
